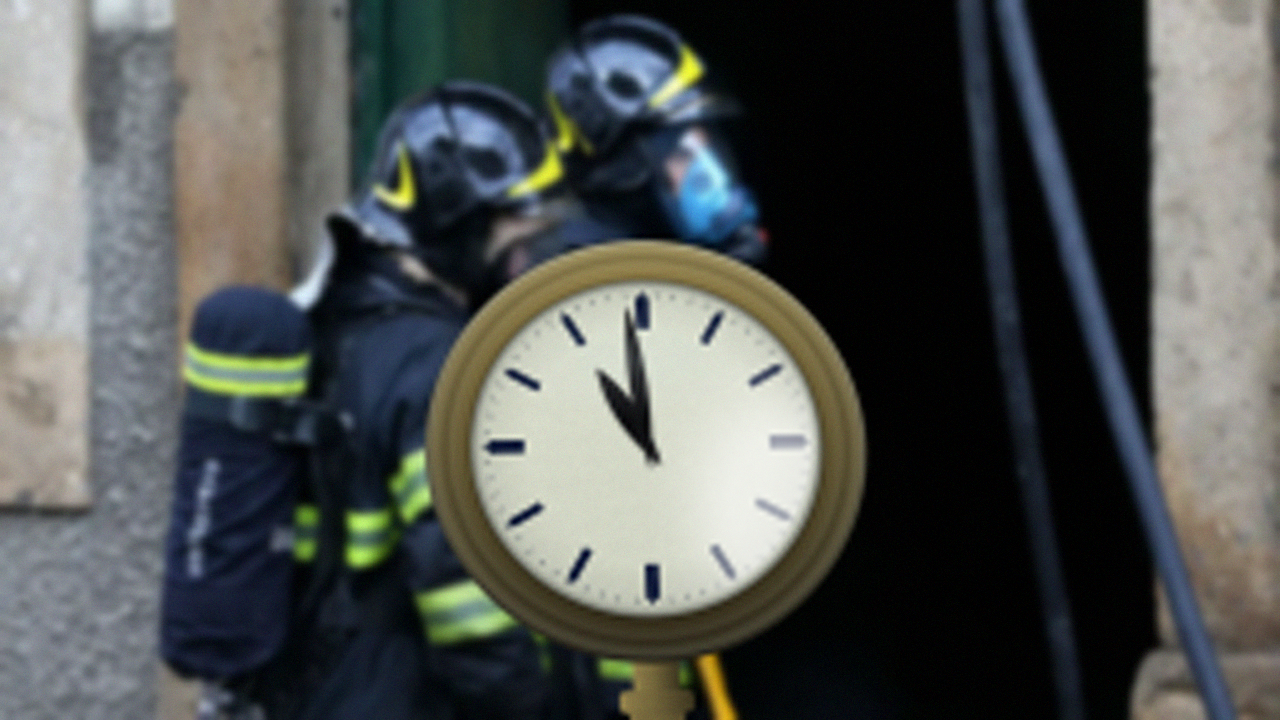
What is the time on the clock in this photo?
10:59
